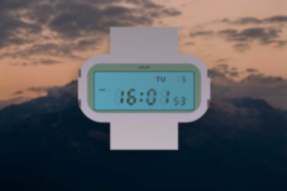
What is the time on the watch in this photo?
16:01
